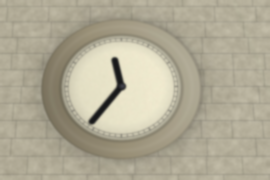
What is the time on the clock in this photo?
11:36
